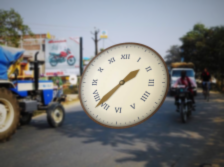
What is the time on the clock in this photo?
1:37
